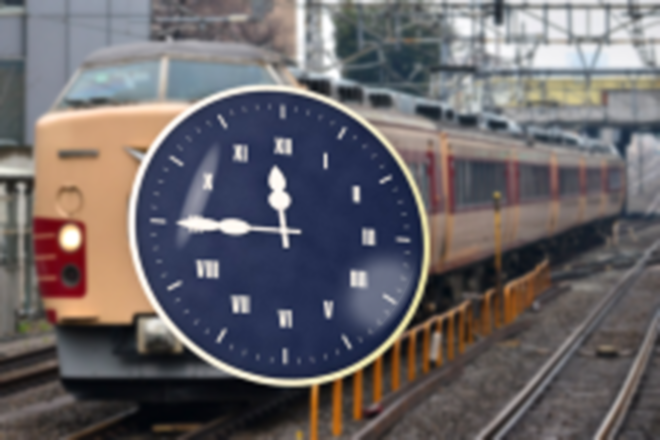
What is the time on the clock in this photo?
11:45
